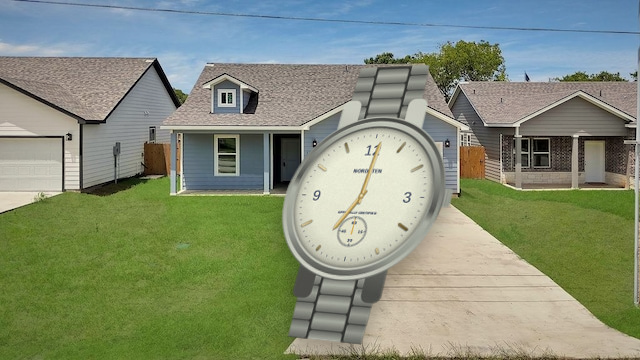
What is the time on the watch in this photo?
7:01
